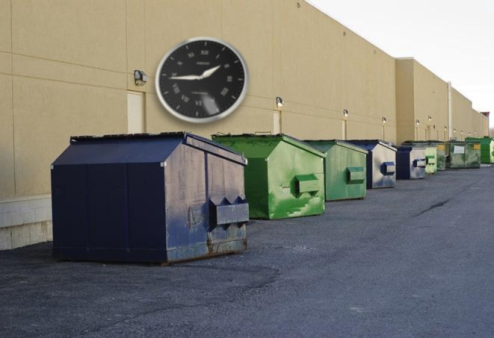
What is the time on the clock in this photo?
1:44
